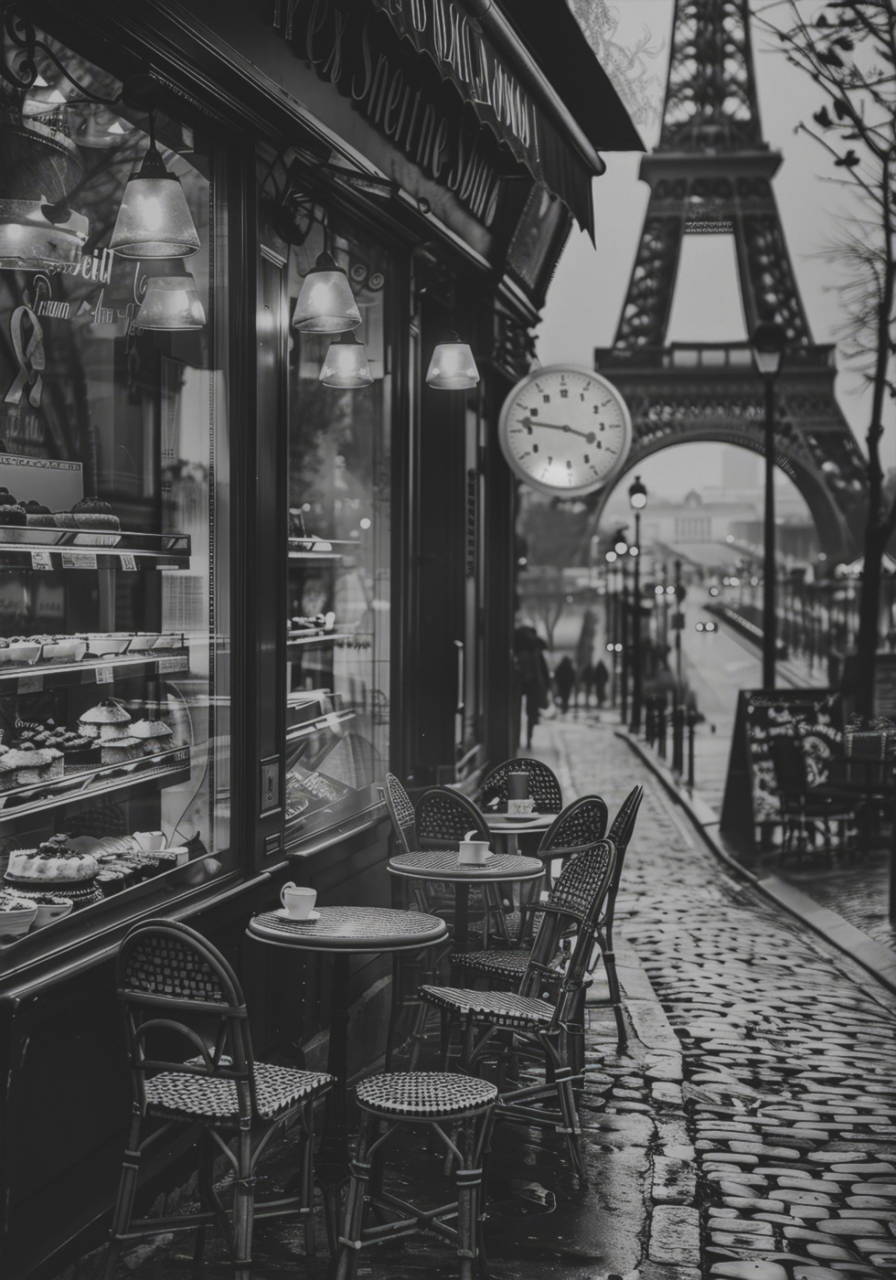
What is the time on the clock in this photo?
3:47
